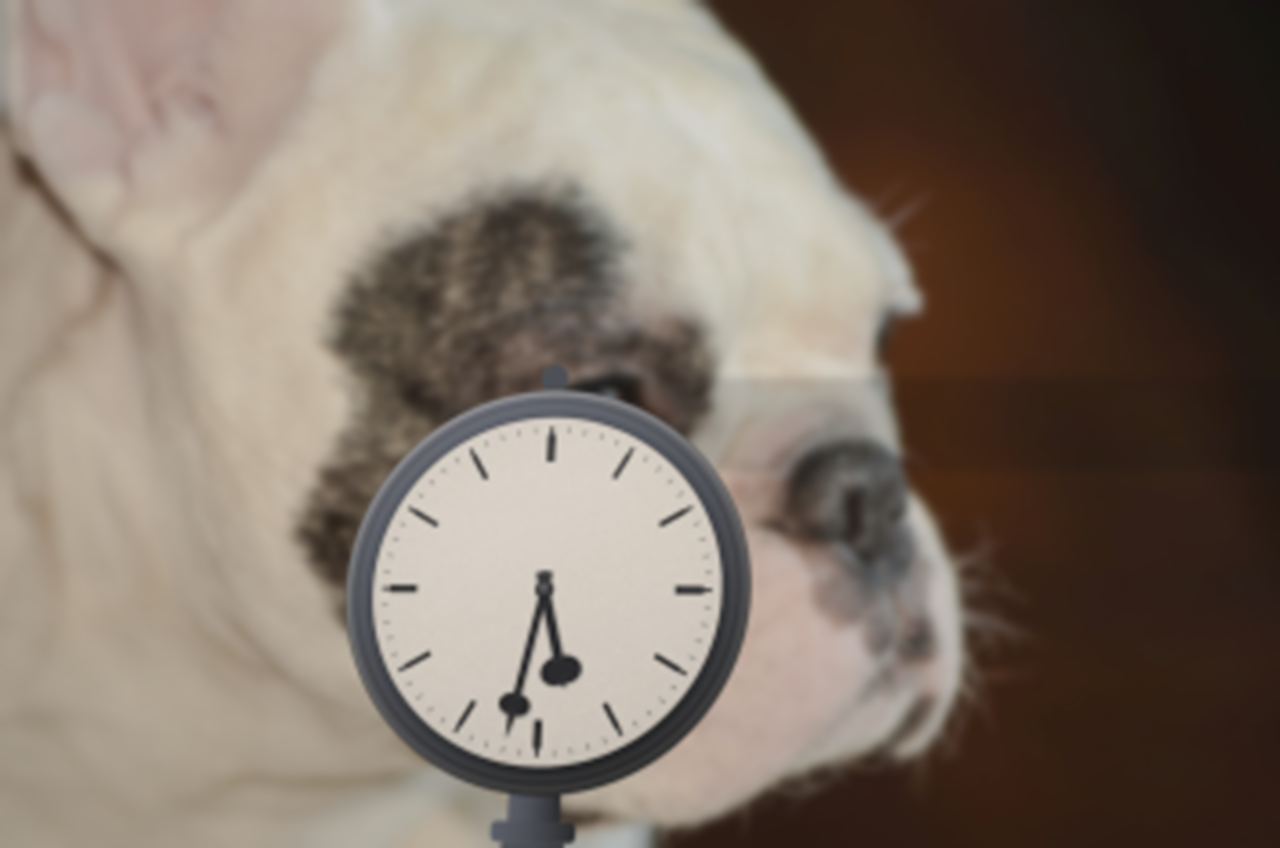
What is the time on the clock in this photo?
5:32
